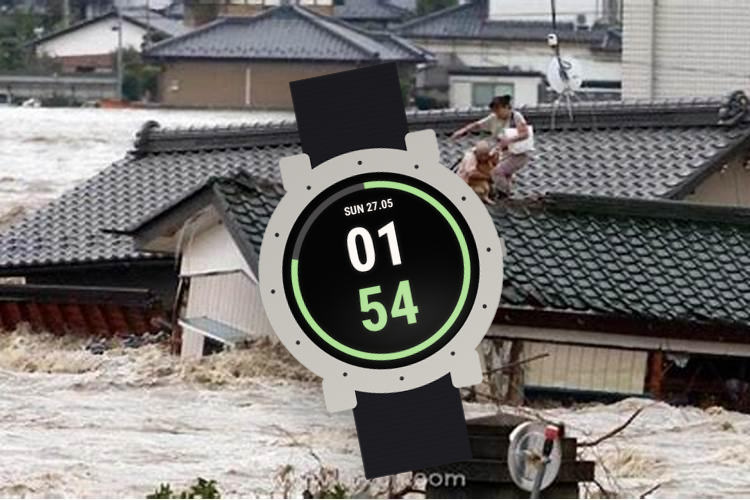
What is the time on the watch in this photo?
1:54
